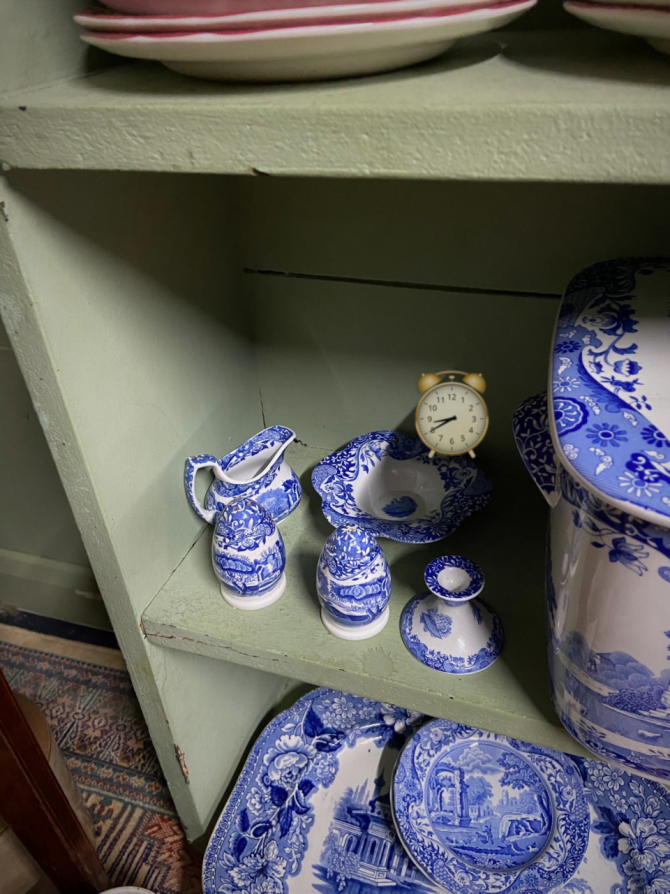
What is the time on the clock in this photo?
8:40
